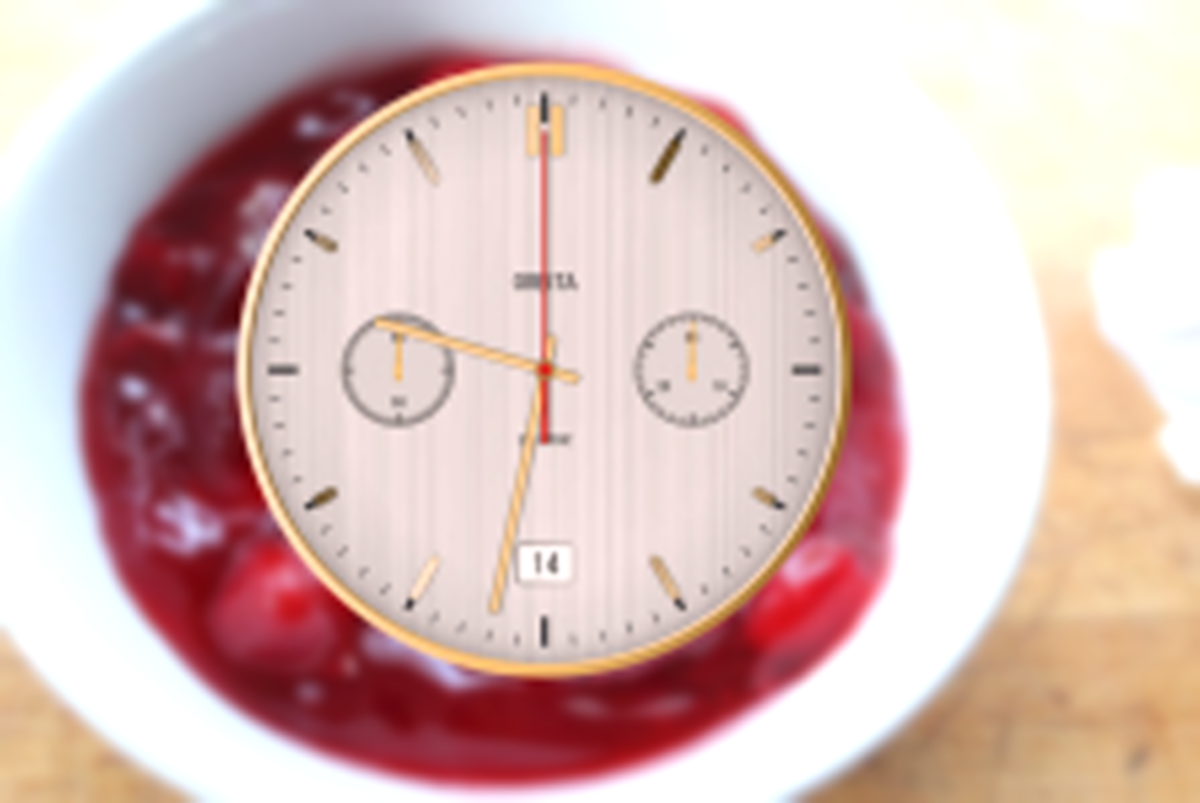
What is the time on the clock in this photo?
9:32
